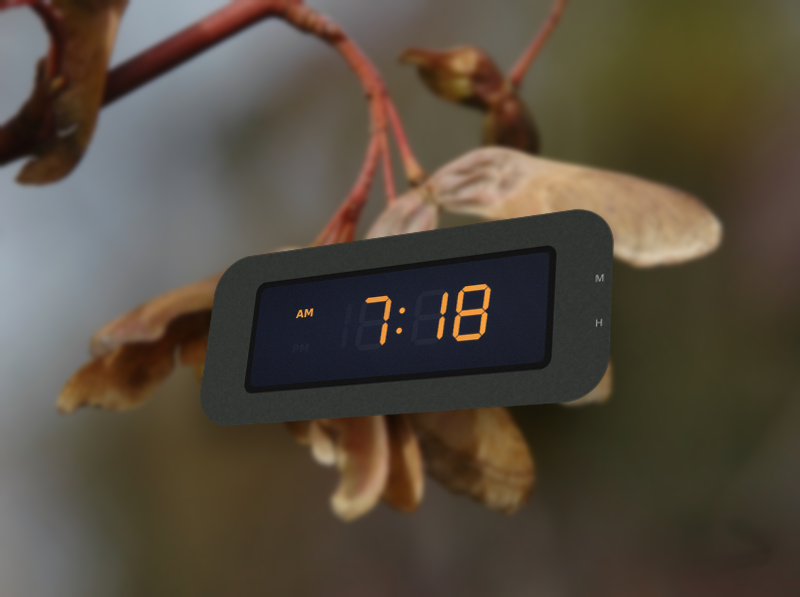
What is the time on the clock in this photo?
7:18
